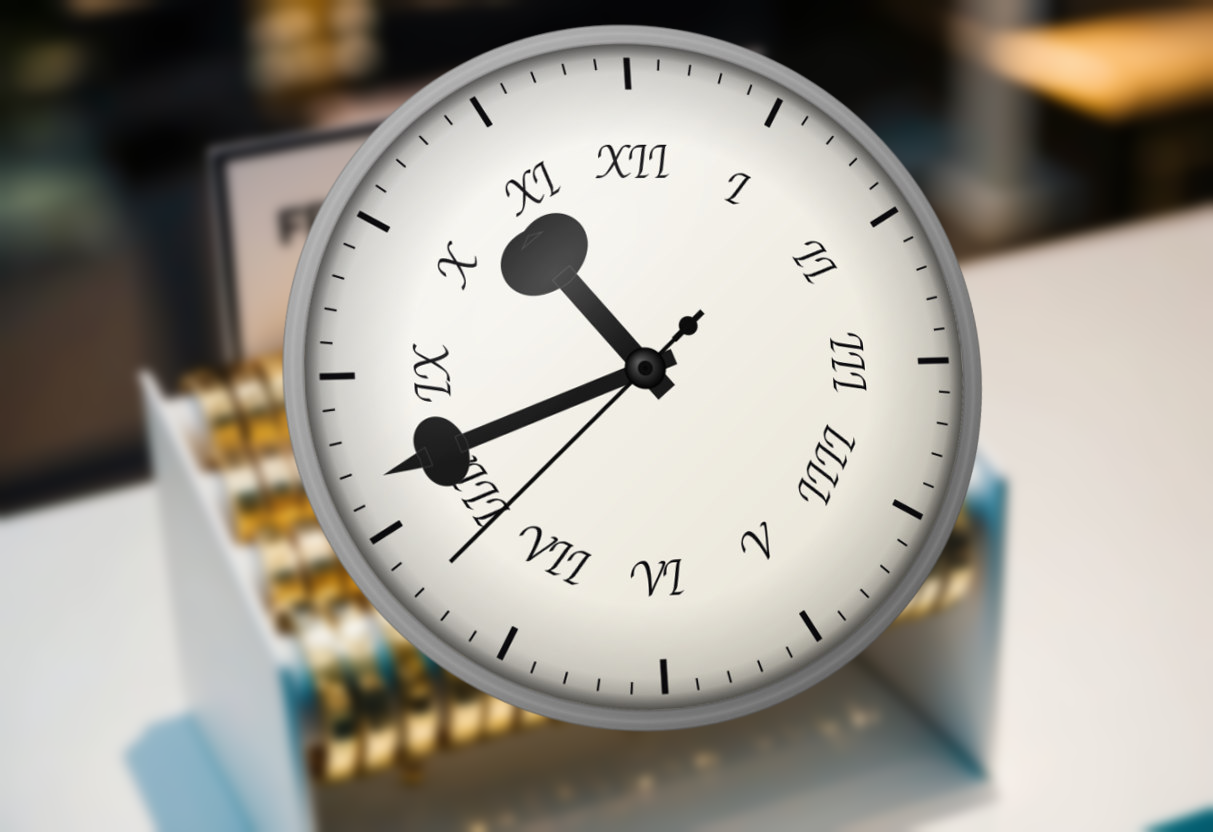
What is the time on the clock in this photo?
10:41:38
